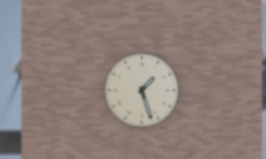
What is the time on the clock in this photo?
1:27
